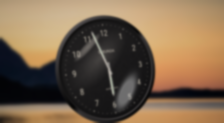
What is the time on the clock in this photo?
5:57
